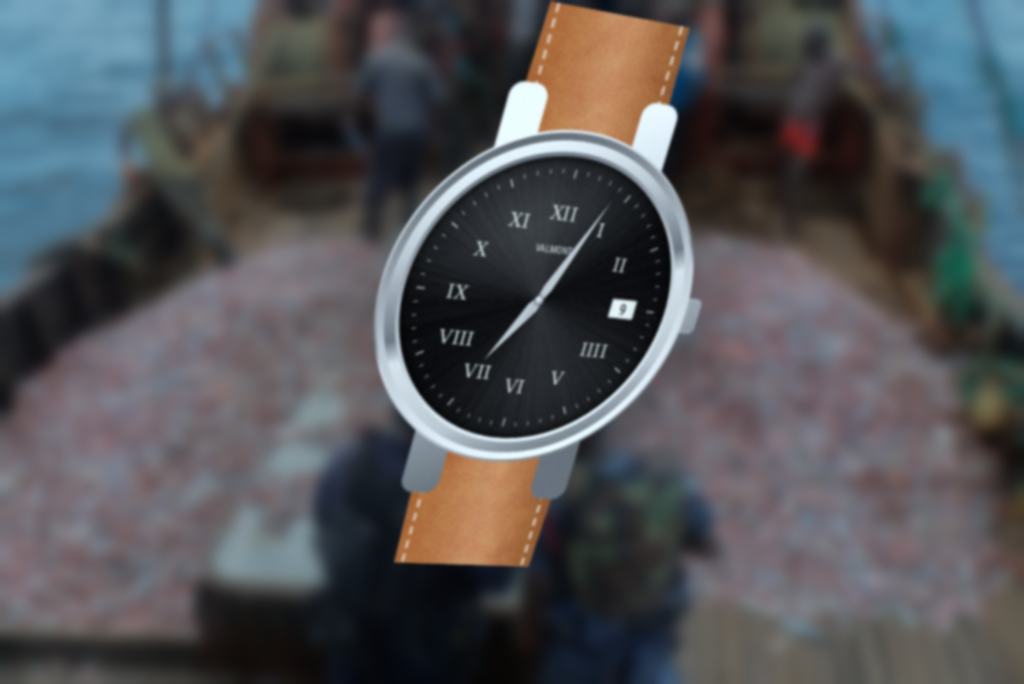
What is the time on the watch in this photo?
7:04
